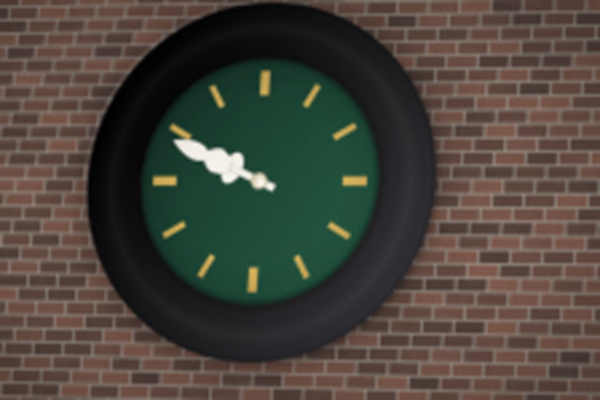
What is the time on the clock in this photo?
9:49
